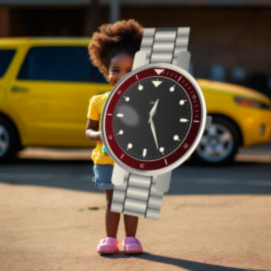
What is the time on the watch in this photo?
12:26
